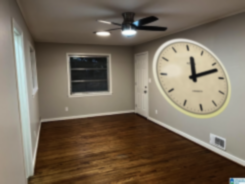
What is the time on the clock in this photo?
12:12
